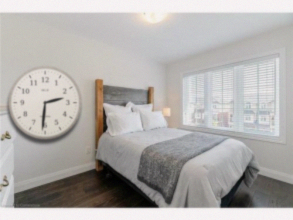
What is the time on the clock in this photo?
2:31
